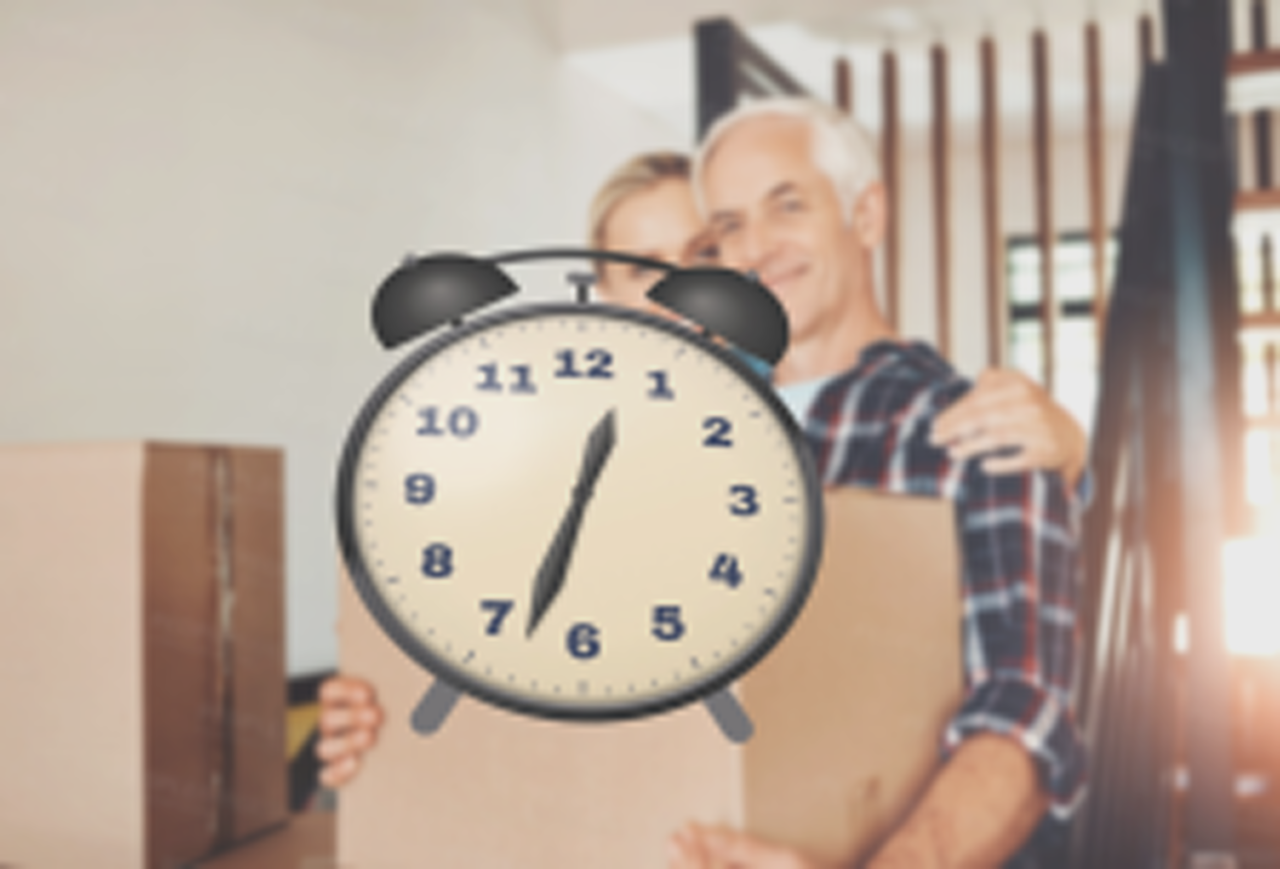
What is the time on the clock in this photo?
12:33
